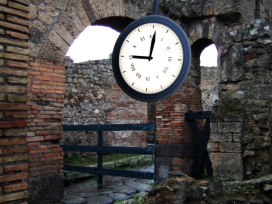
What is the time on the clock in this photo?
9:01
